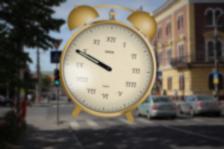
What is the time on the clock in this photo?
9:49
